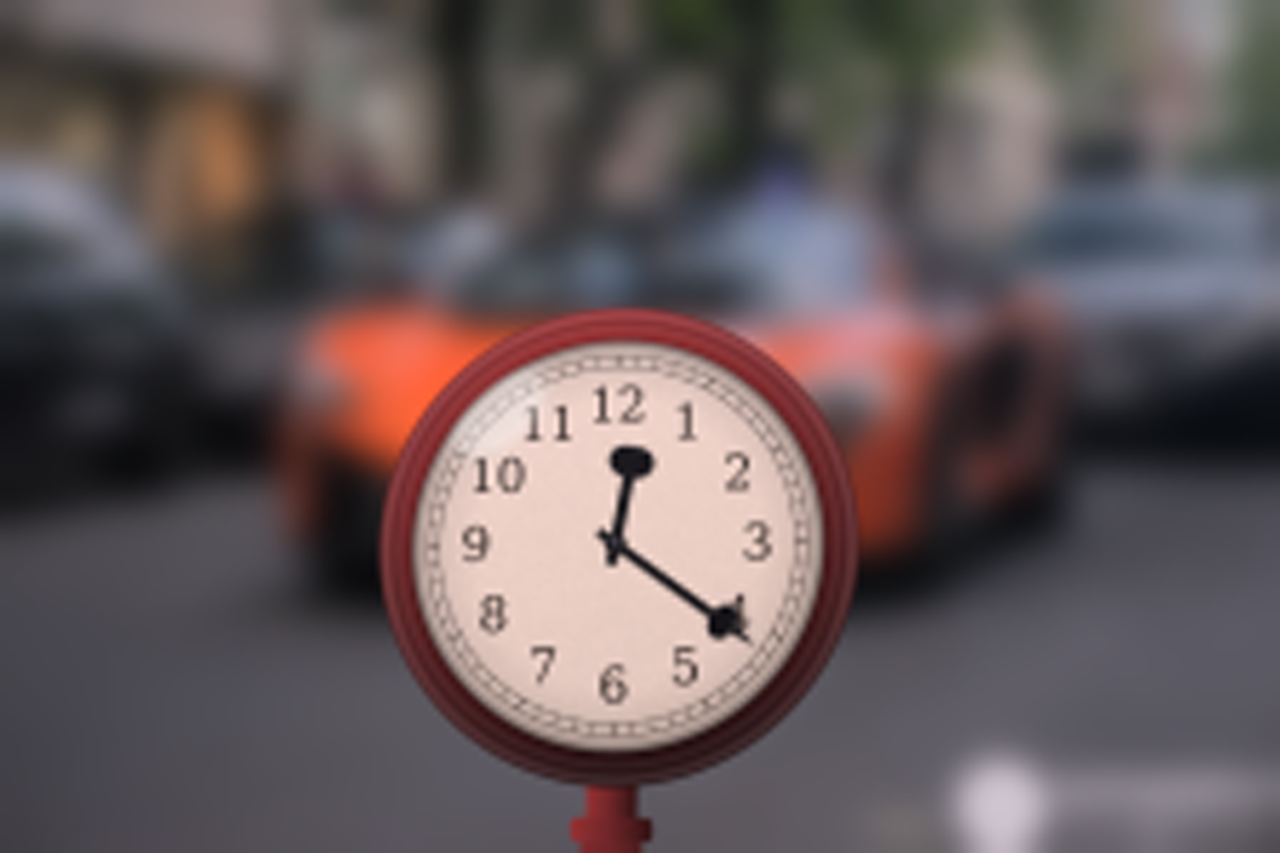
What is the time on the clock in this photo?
12:21
